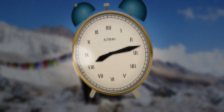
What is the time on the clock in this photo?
8:13
